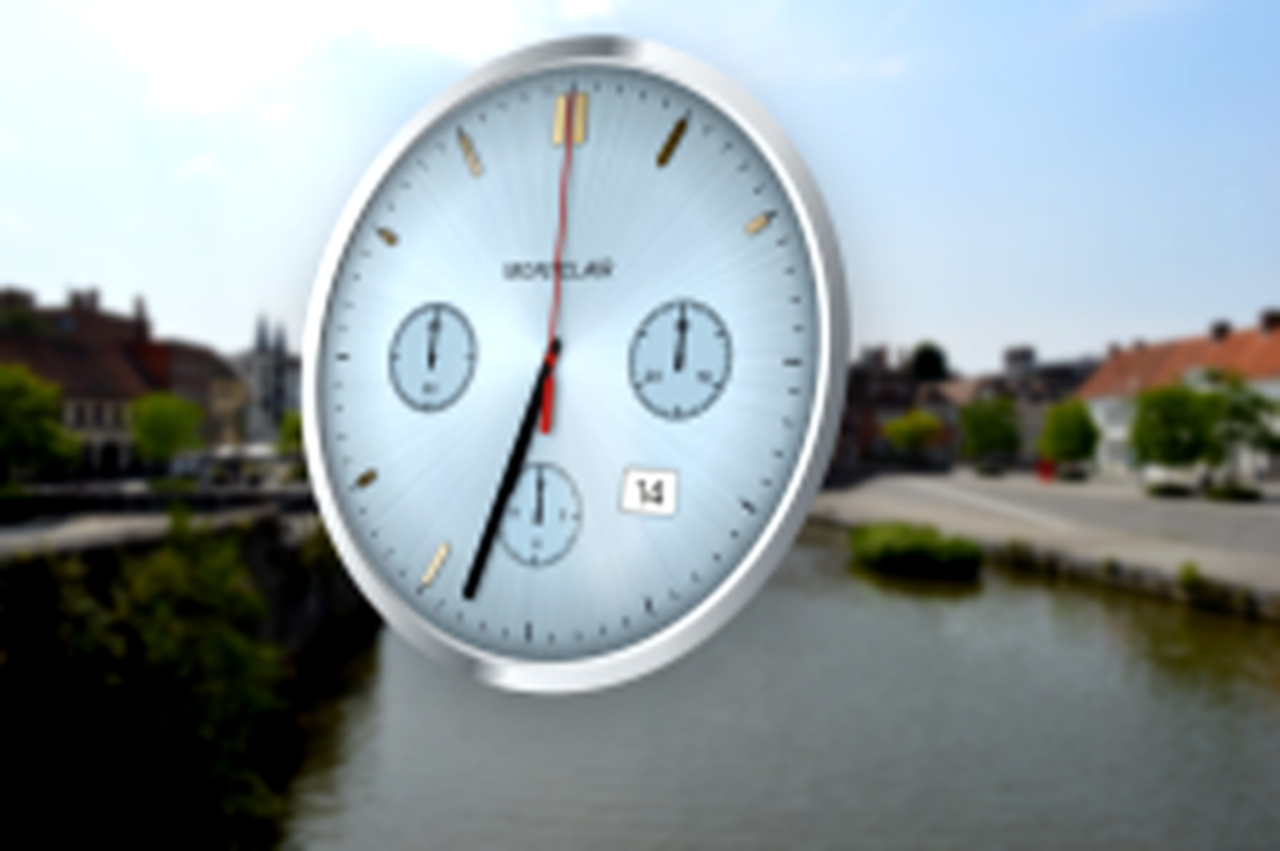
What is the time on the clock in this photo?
6:33
